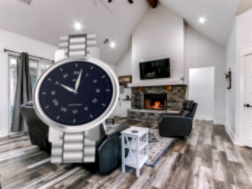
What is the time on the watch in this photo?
10:02
